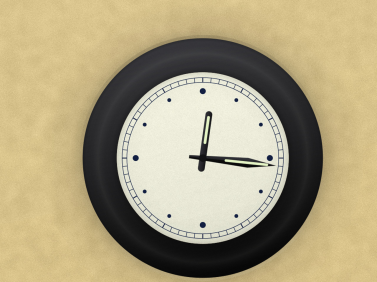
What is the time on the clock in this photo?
12:16
